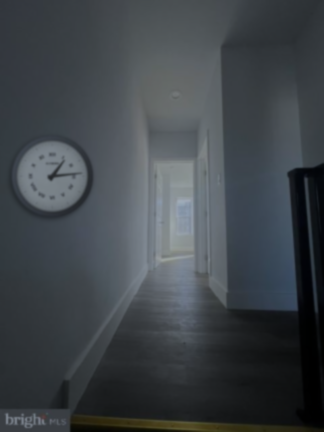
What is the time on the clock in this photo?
1:14
